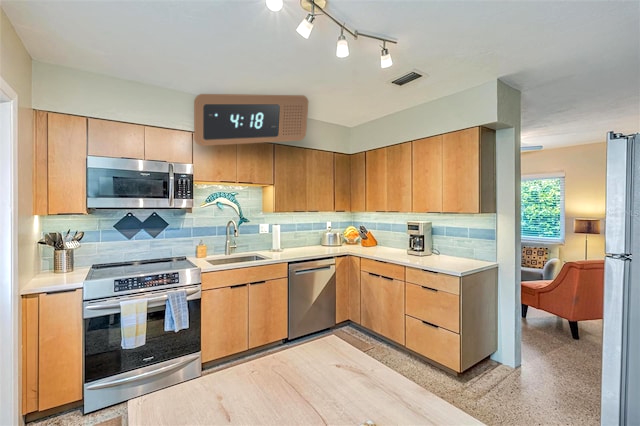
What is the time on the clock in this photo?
4:18
